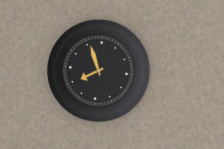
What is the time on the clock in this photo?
7:56
